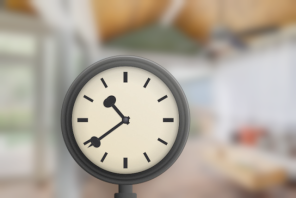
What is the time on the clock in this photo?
10:39
